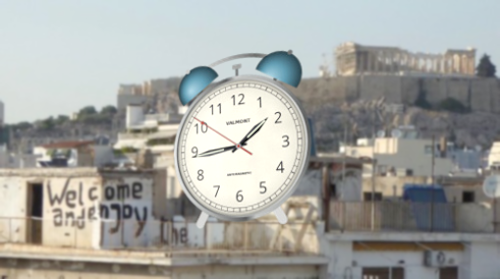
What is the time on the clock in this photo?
1:43:51
